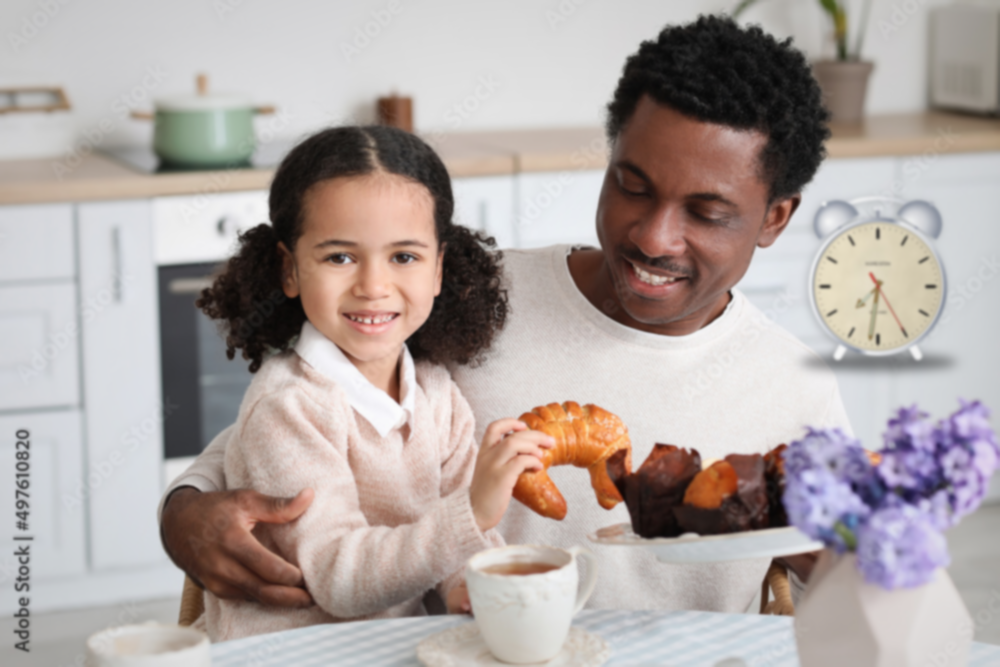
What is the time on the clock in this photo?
7:31:25
